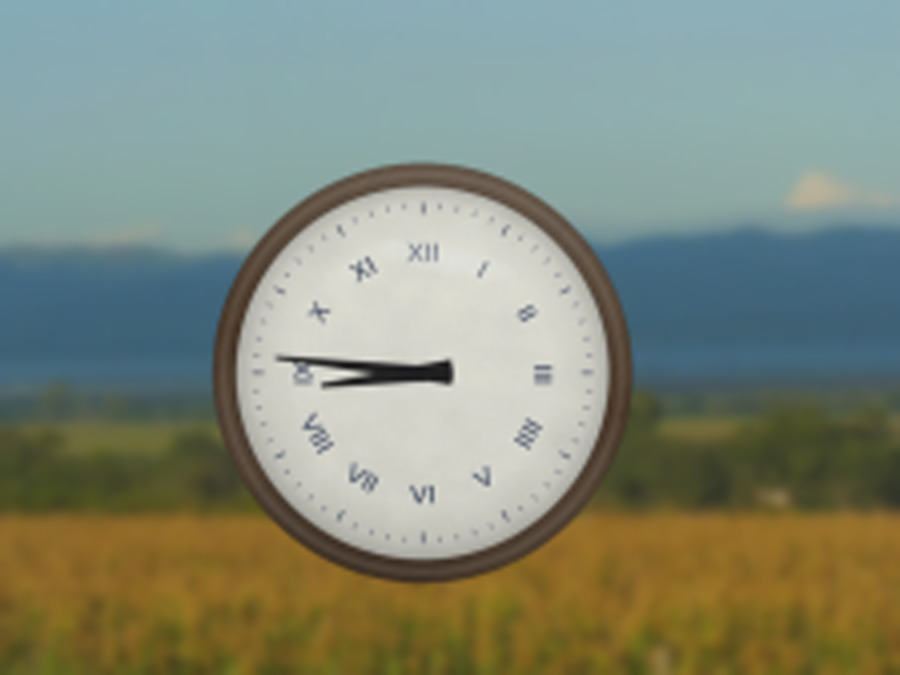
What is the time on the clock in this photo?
8:46
